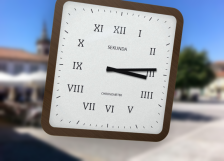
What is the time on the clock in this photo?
3:14
